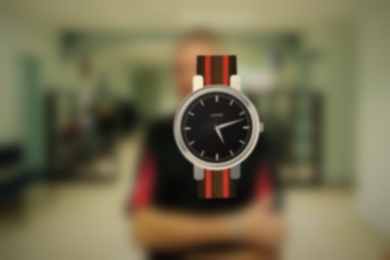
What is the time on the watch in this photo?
5:12
